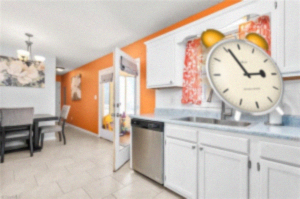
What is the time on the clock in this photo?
2:56
